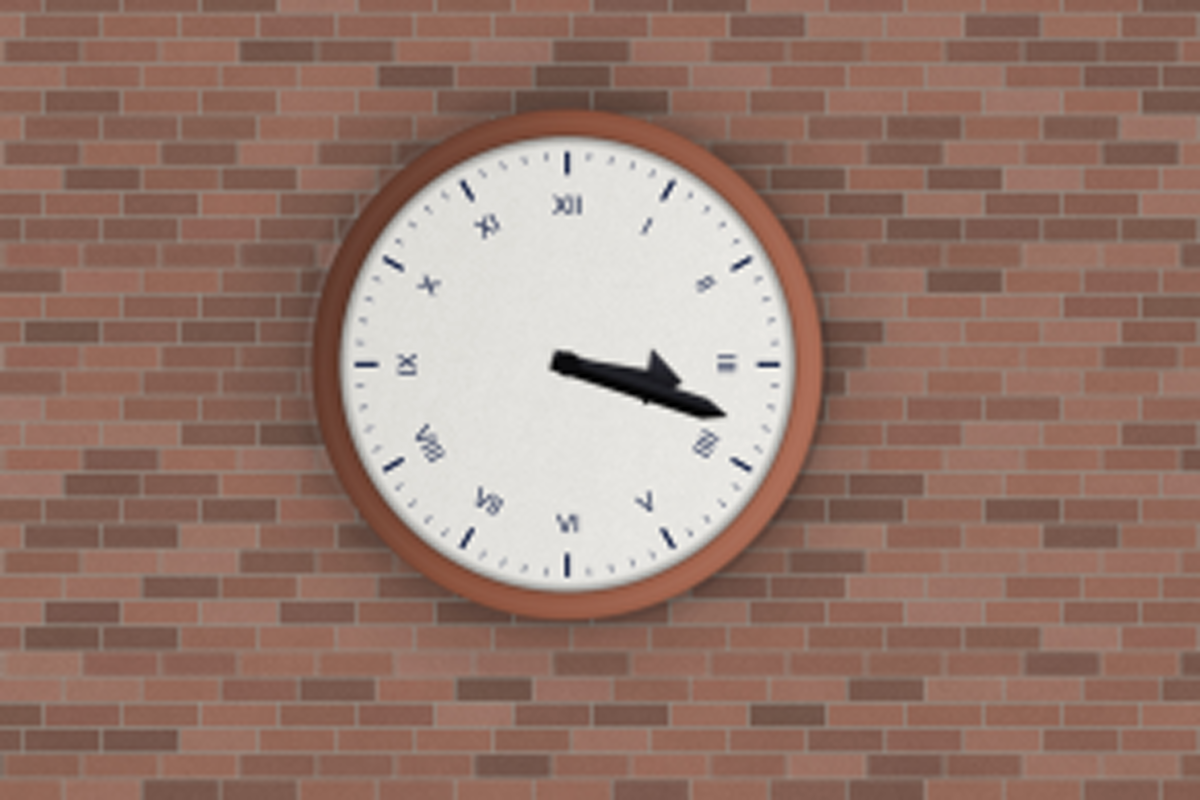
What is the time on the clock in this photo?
3:18
